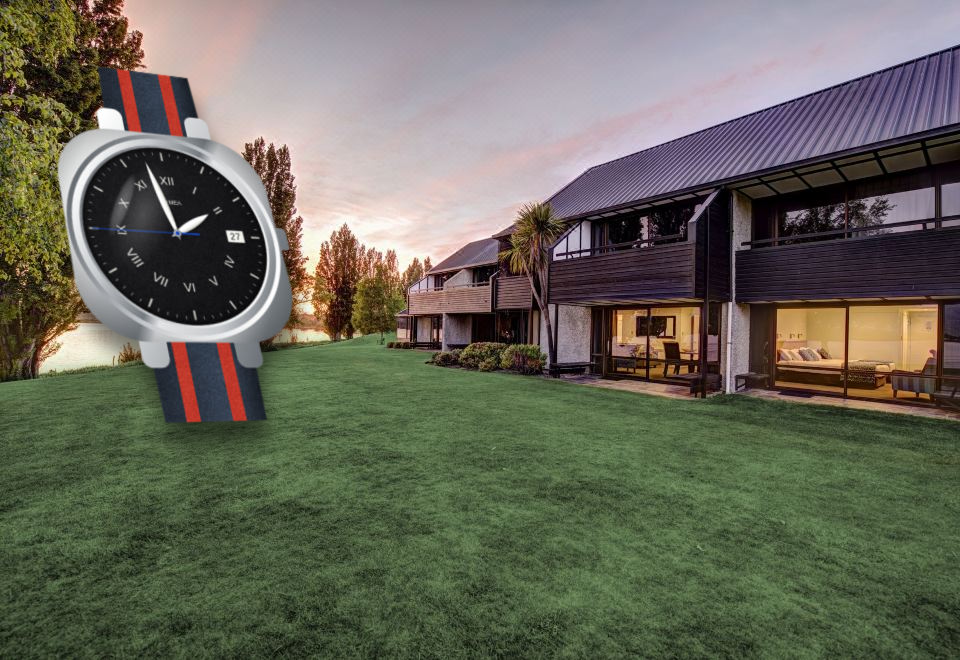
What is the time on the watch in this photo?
1:57:45
